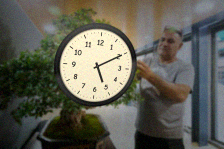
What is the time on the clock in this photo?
5:10
